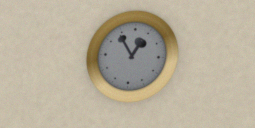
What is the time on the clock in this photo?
12:54
